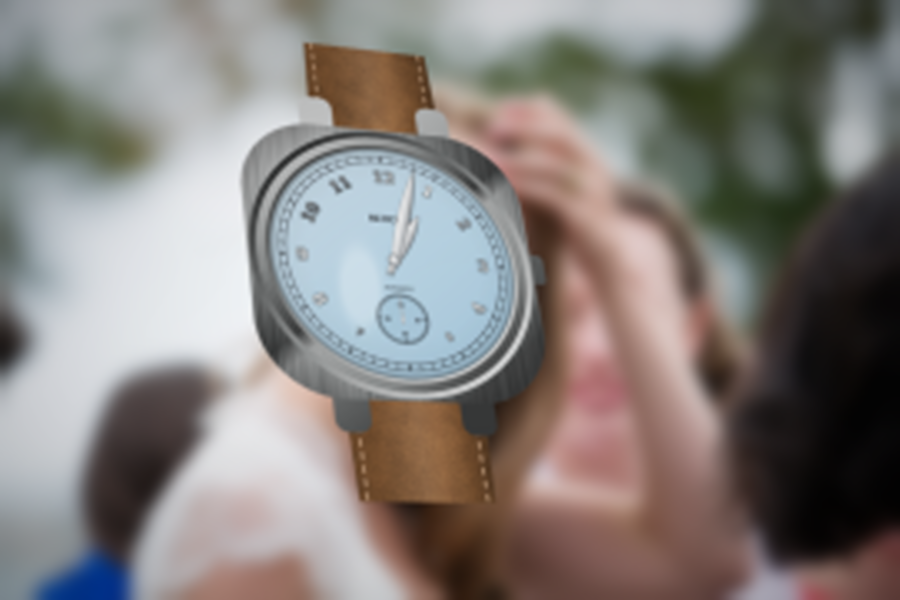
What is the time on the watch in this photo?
1:03
